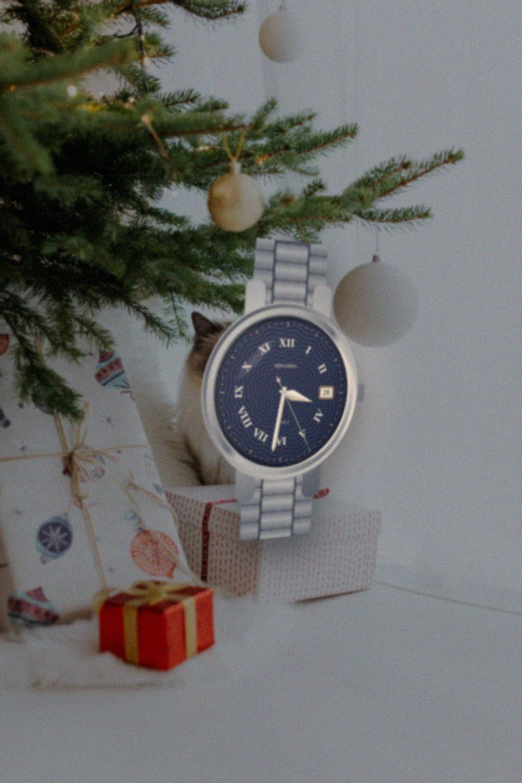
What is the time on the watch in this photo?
3:31:25
